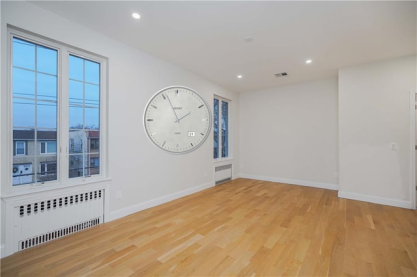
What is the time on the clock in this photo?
1:56
